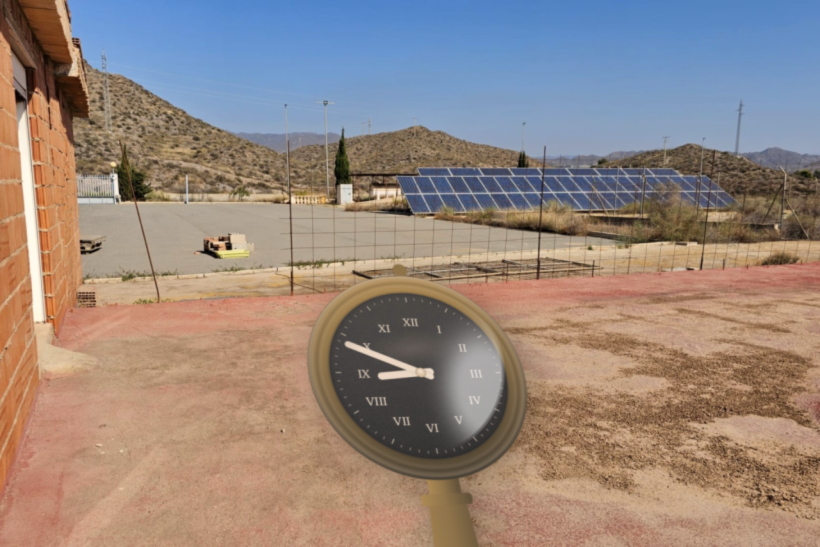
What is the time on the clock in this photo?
8:49
